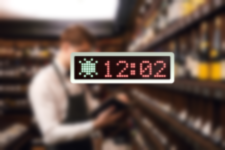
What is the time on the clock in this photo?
12:02
